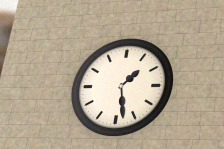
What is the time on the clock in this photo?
1:28
